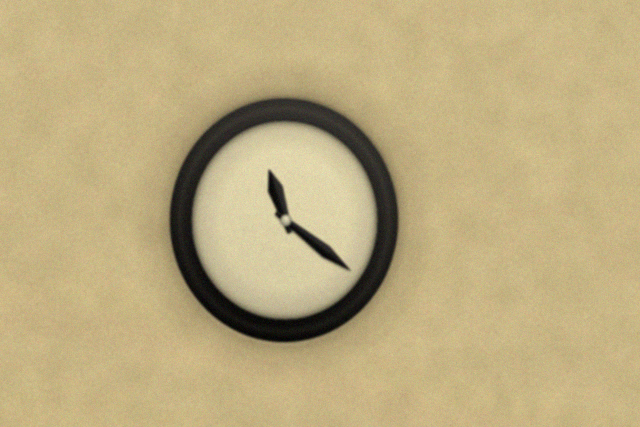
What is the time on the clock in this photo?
11:21
